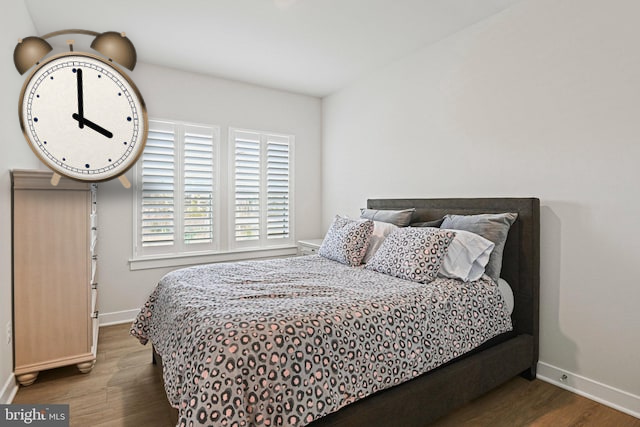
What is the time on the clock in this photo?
4:01
